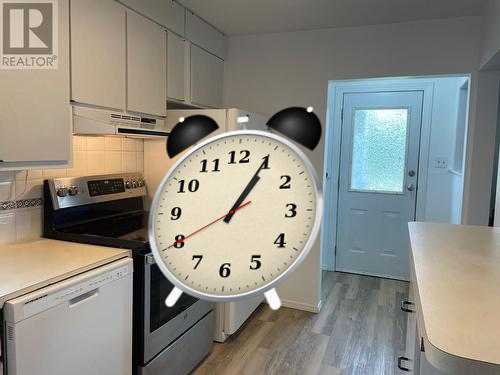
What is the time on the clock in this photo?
1:04:40
